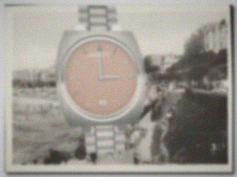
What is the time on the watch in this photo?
3:00
